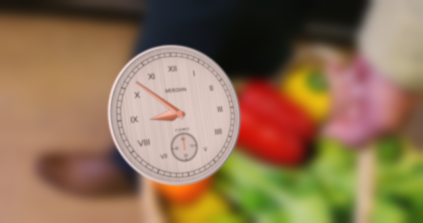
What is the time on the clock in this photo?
8:52
